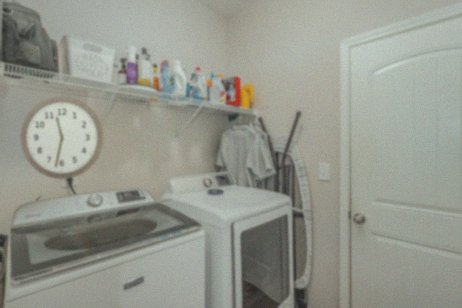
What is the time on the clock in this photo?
11:32
